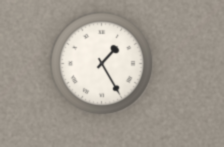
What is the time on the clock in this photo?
1:25
